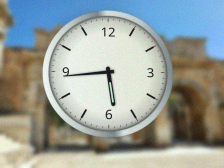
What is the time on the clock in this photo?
5:44
